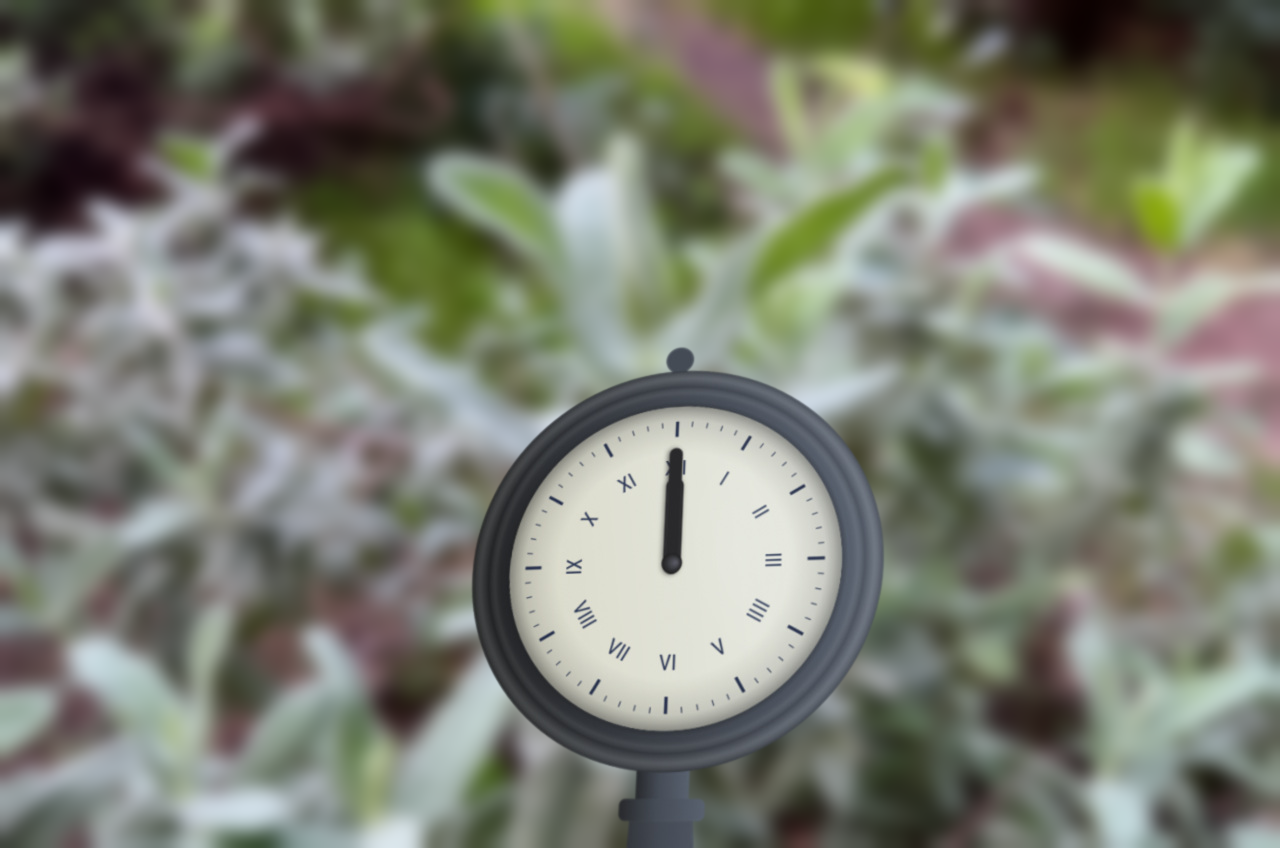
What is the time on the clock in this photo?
12:00
